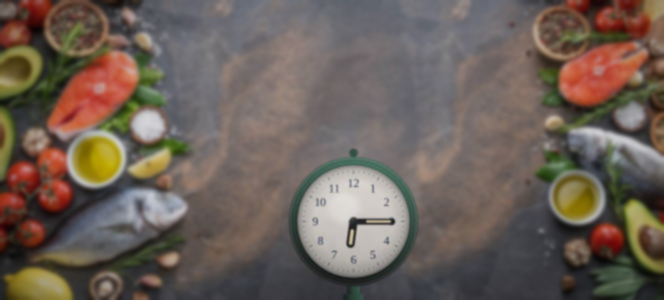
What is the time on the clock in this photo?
6:15
